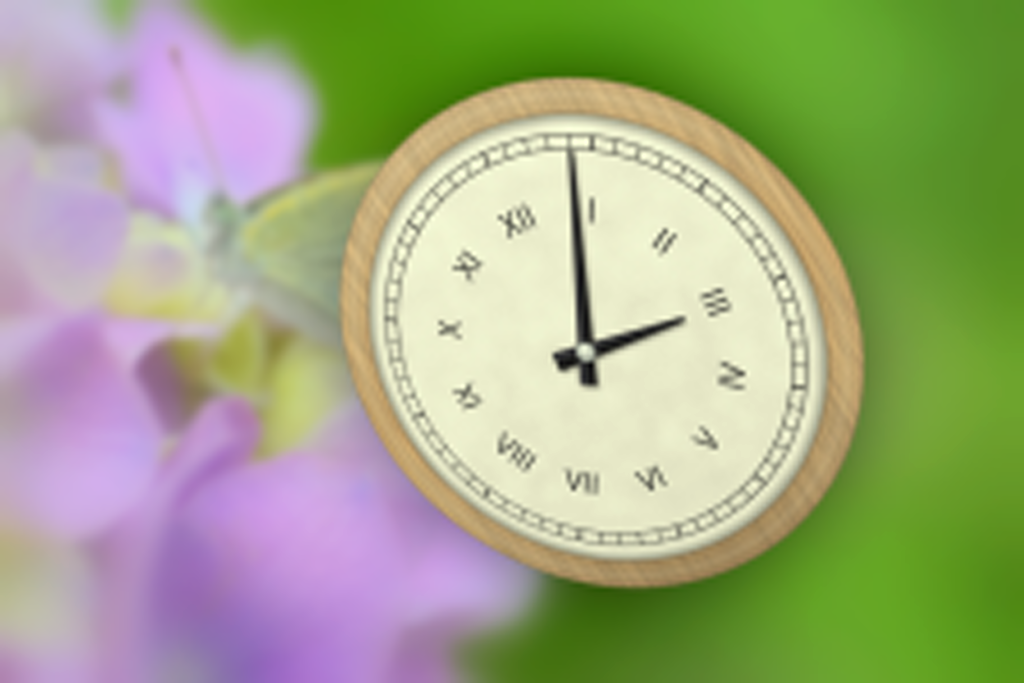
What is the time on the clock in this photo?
3:04
